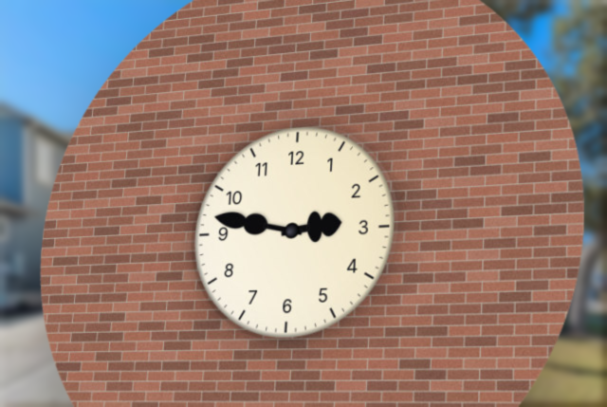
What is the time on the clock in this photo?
2:47
